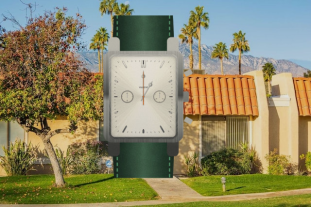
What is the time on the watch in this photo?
1:00
